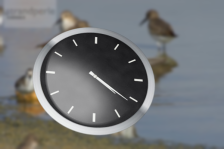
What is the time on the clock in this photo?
4:21
